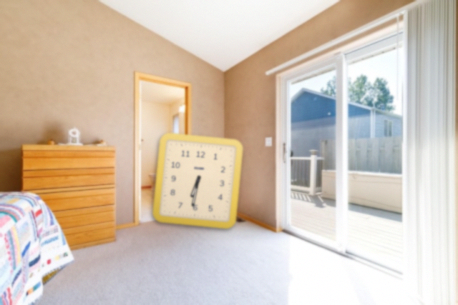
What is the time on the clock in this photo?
6:31
